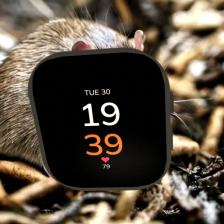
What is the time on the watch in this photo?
19:39
